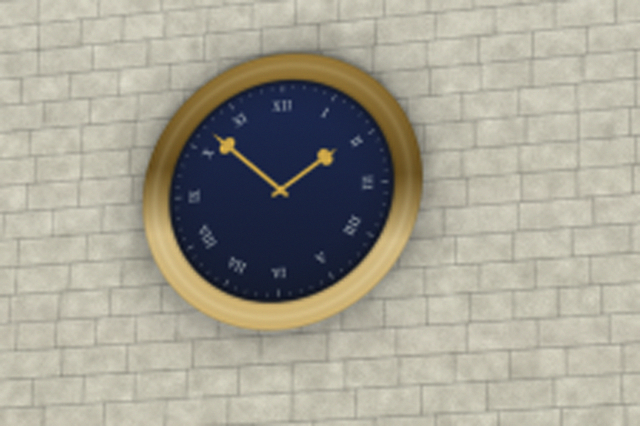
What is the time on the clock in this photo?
1:52
